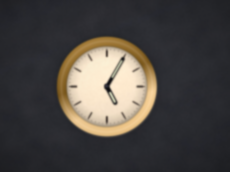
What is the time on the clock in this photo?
5:05
